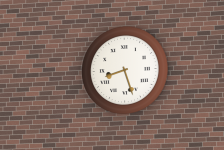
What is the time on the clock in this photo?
8:27
